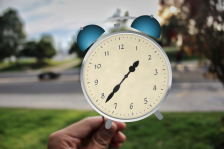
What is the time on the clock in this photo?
1:38
